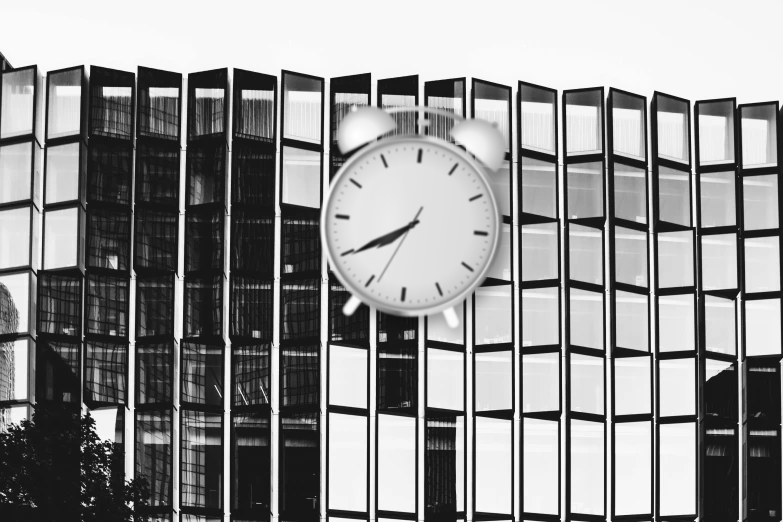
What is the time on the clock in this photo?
7:39:34
